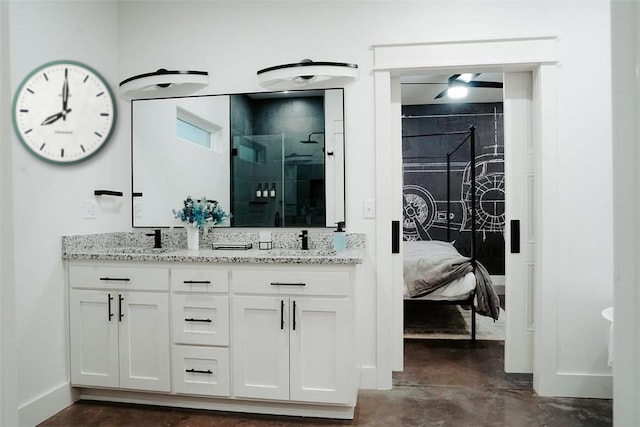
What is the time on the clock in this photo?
8:00
